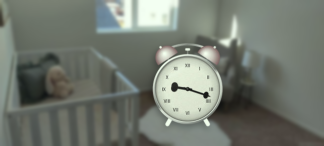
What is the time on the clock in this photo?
9:18
